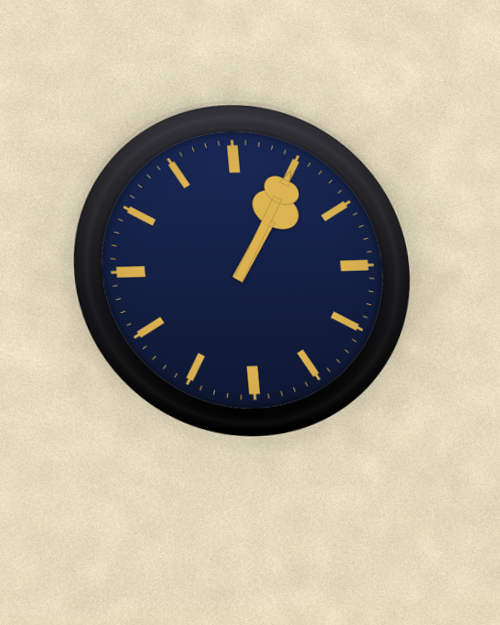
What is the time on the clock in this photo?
1:05
